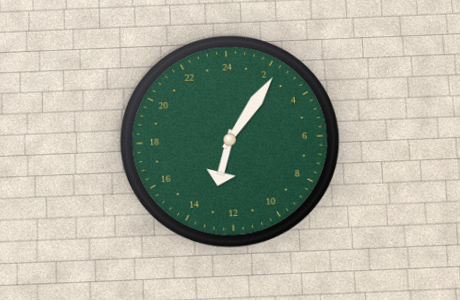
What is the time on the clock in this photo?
13:06
